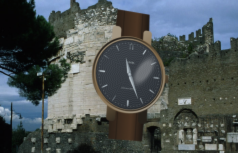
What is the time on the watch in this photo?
11:26
